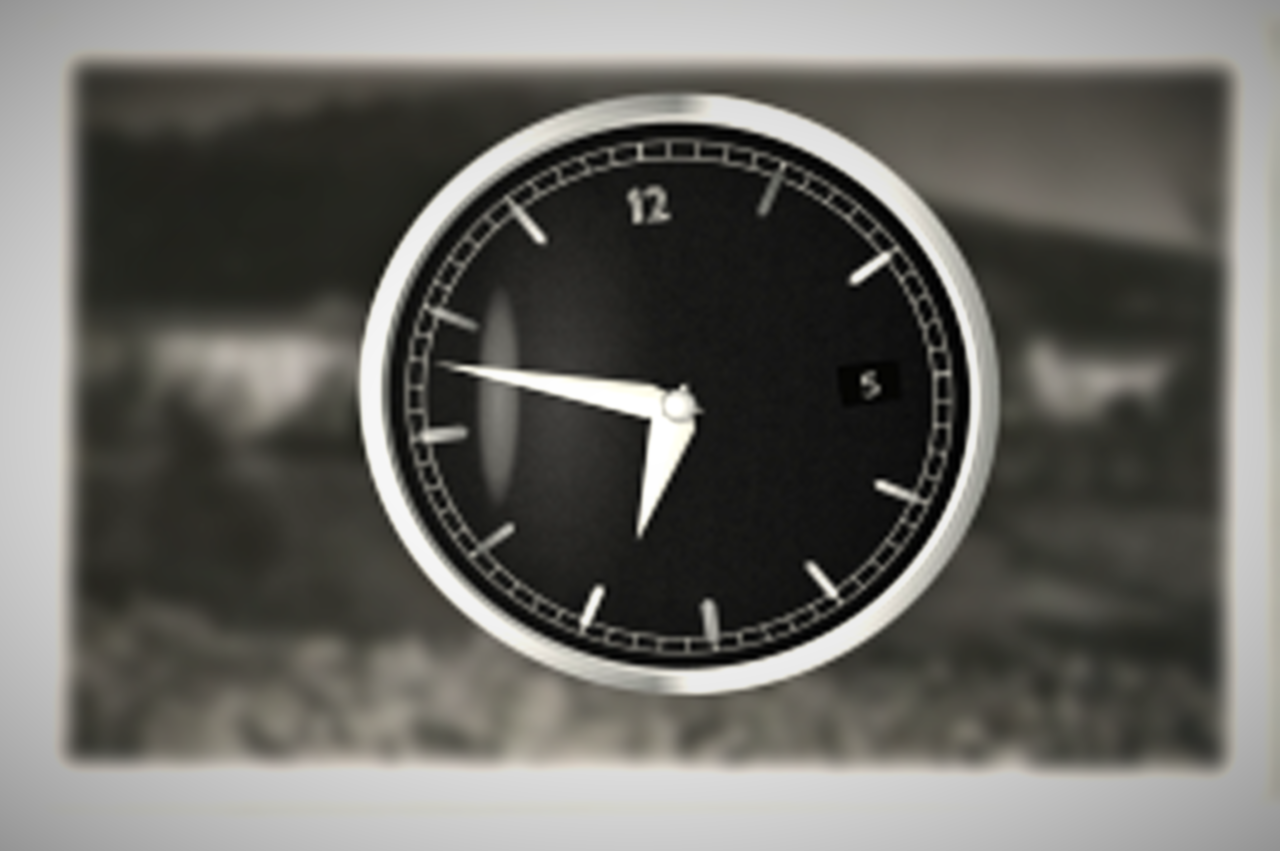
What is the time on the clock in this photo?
6:48
